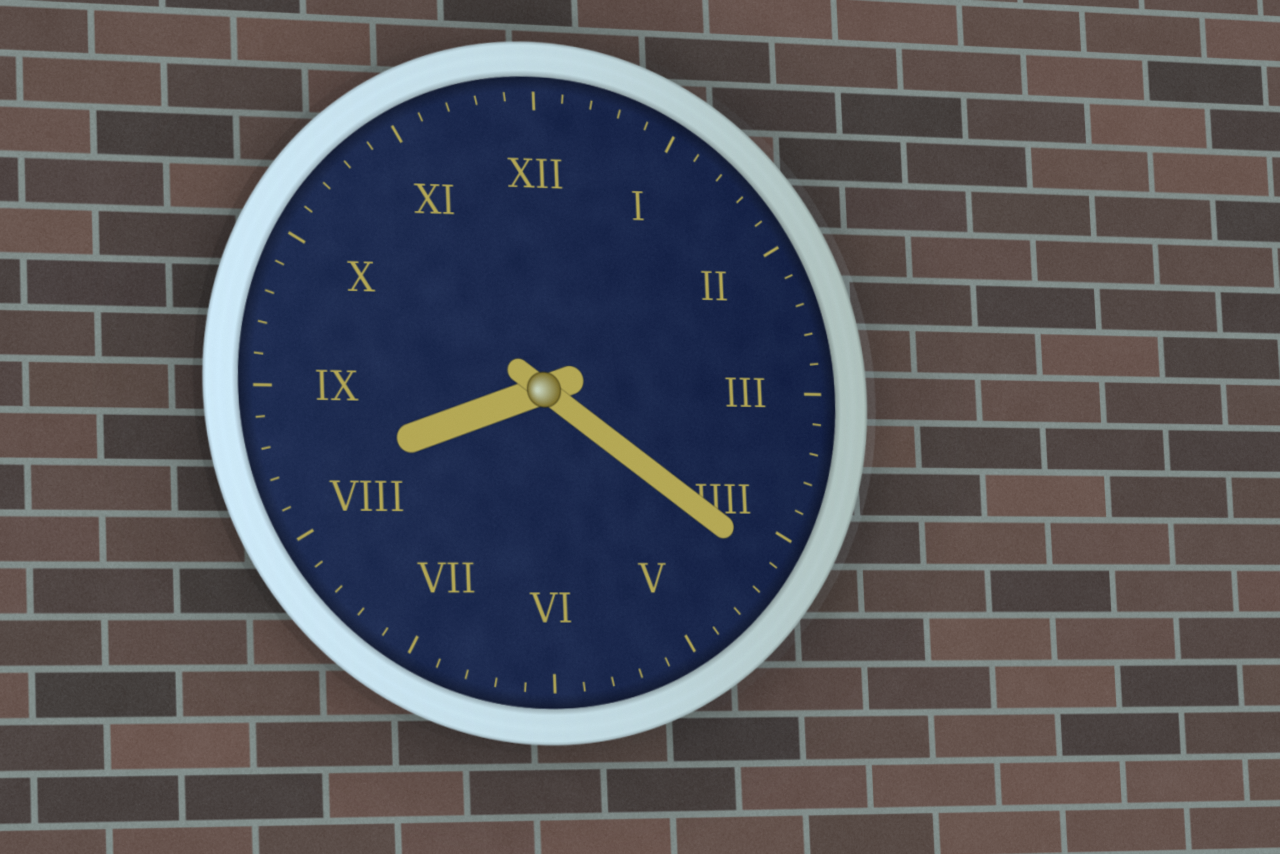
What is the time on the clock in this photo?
8:21
